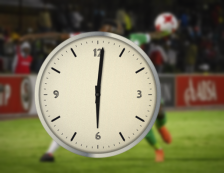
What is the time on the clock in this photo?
6:01
